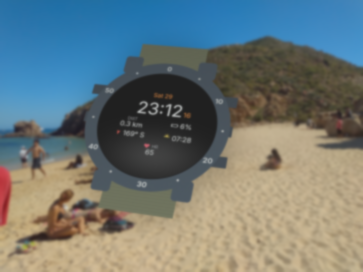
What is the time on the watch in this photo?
23:12
